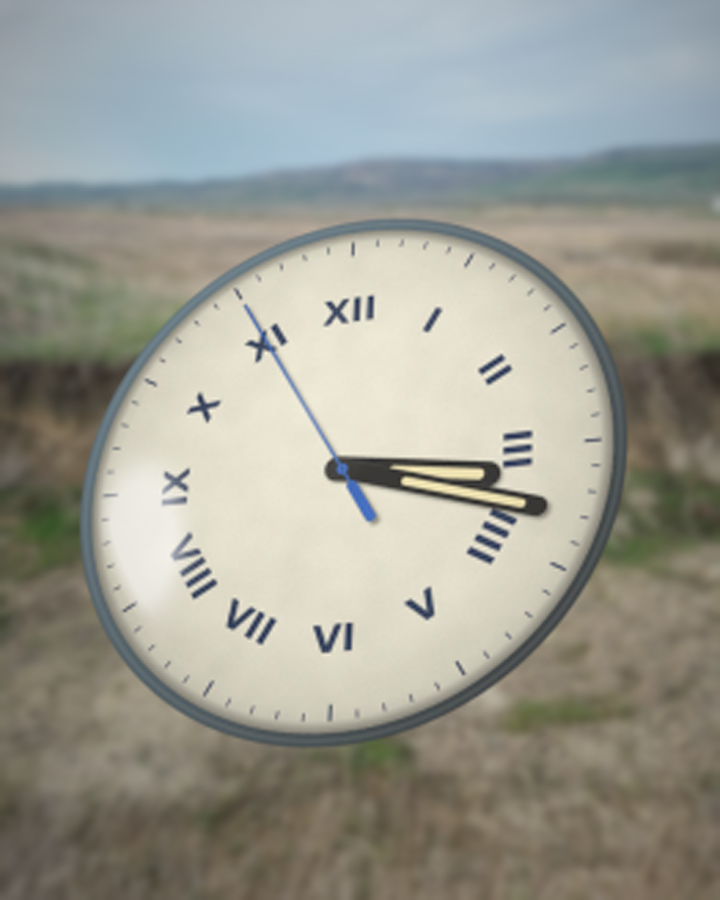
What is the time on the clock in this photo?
3:17:55
